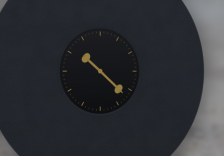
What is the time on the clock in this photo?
10:22
